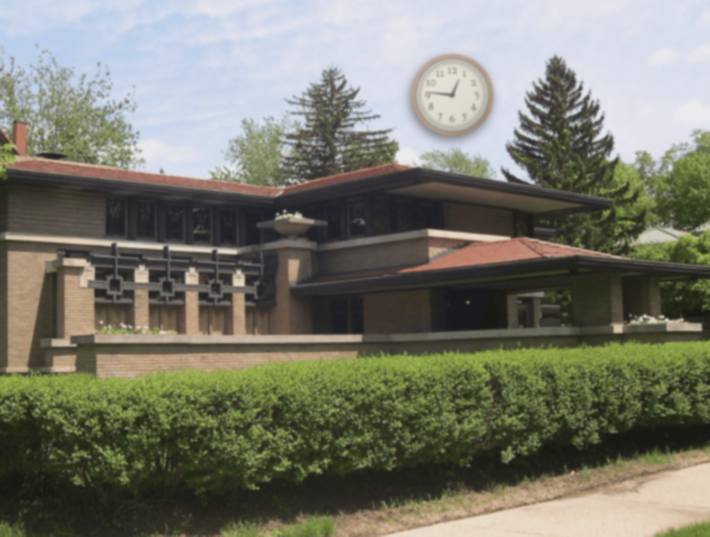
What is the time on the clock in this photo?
12:46
